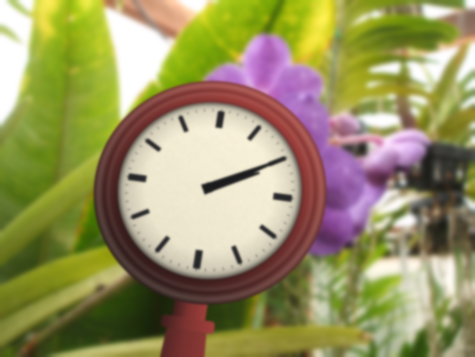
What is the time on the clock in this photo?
2:10
